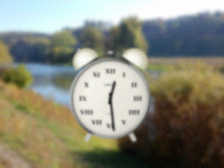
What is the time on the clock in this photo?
12:29
